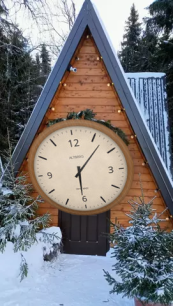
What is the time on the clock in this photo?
6:07
